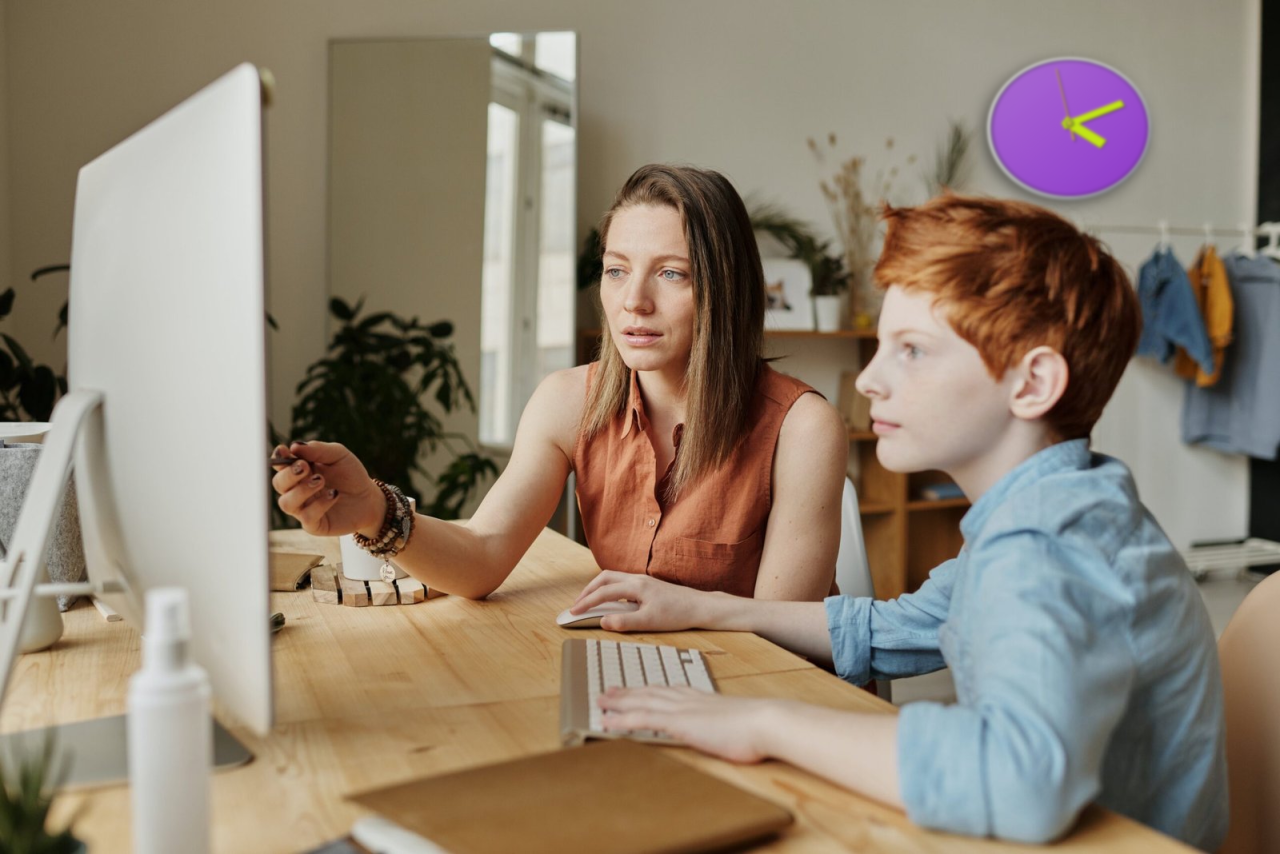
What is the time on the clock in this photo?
4:10:58
